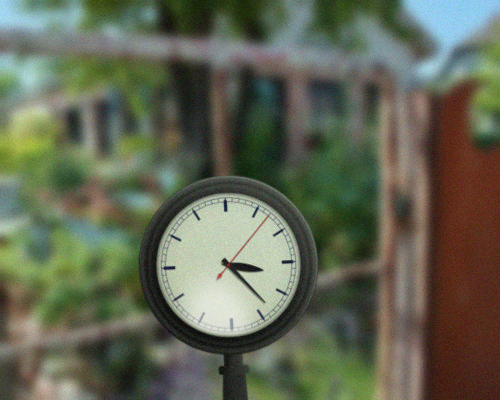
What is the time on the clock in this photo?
3:23:07
